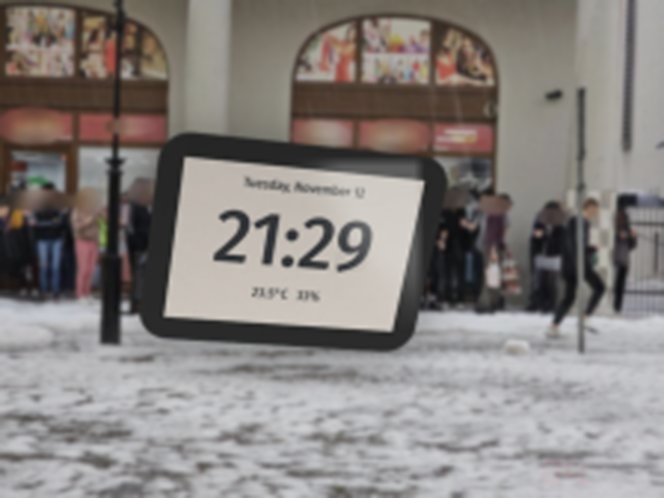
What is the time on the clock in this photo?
21:29
